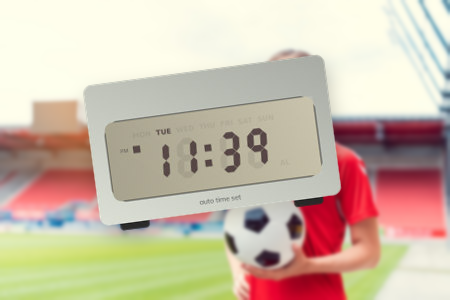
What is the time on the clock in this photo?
11:39
